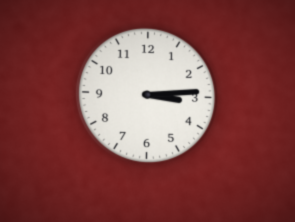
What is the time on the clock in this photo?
3:14
